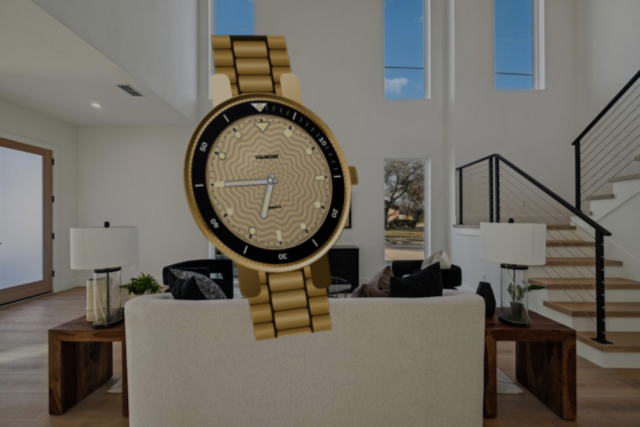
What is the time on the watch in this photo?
6:45
